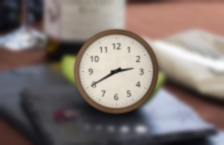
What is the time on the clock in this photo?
2:40
